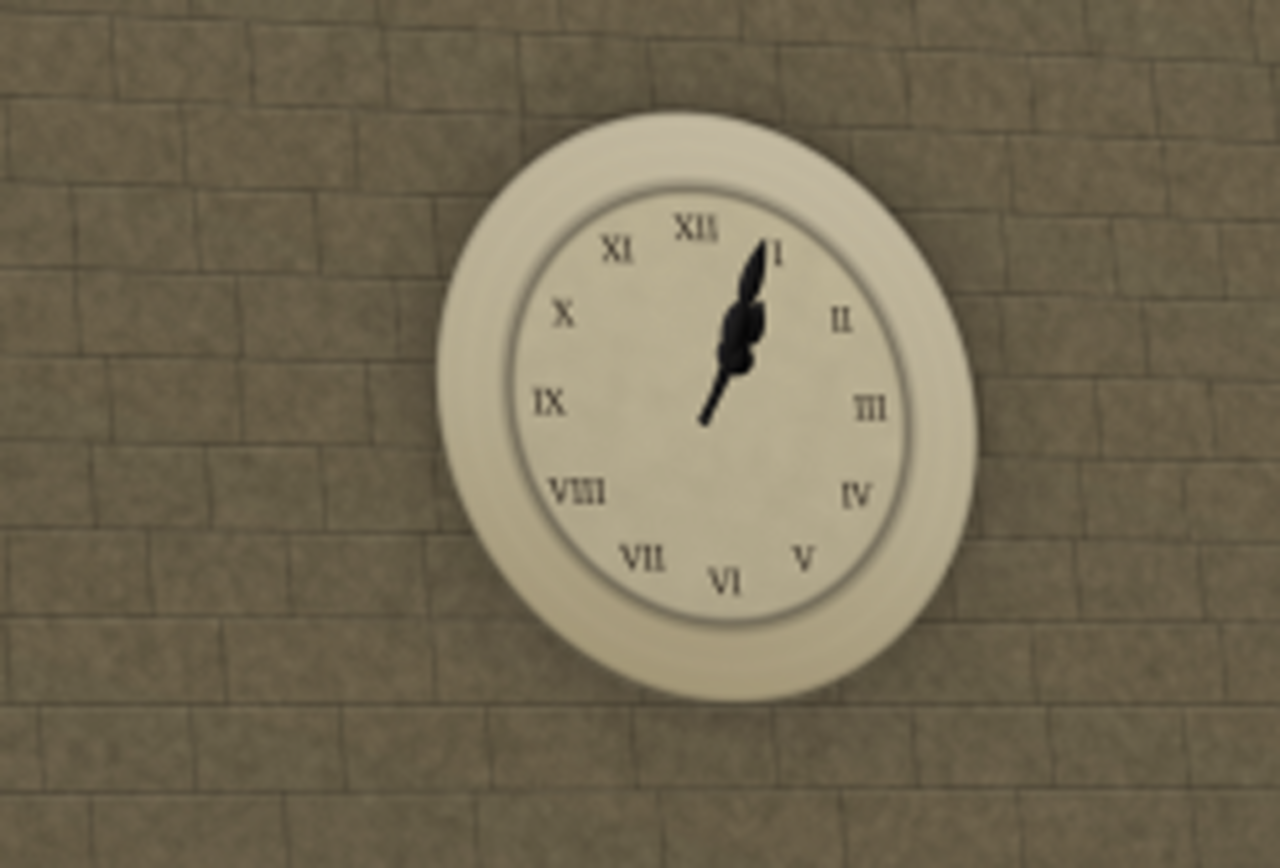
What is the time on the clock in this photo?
1:04
